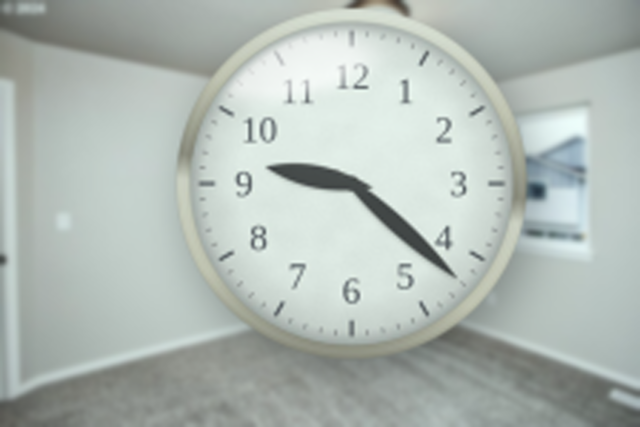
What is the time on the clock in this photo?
9:22
